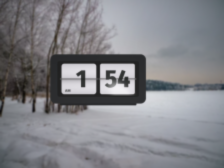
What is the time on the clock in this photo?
1:54
